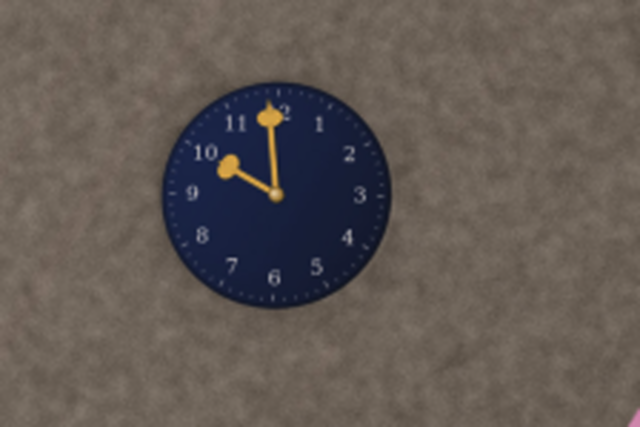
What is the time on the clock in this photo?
9:59
